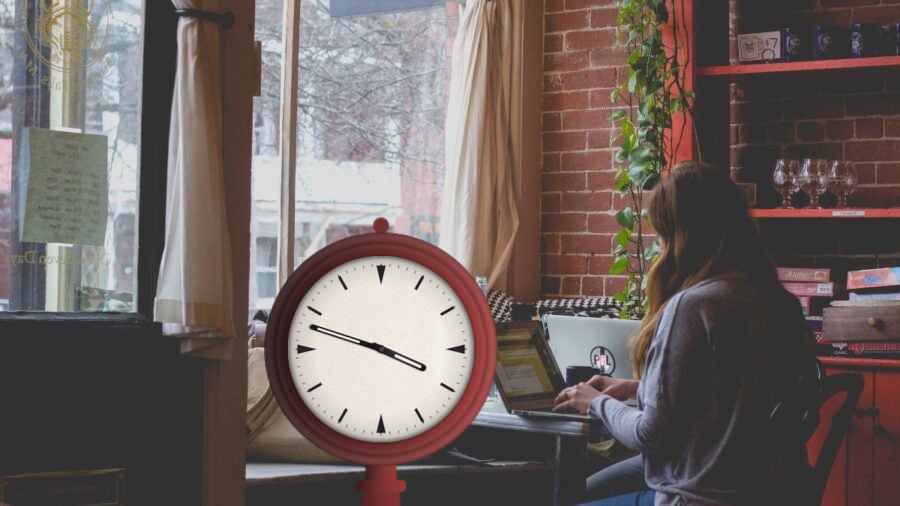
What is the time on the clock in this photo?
3:48
